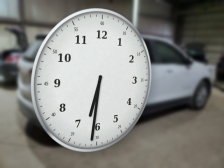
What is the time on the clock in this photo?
6:31
